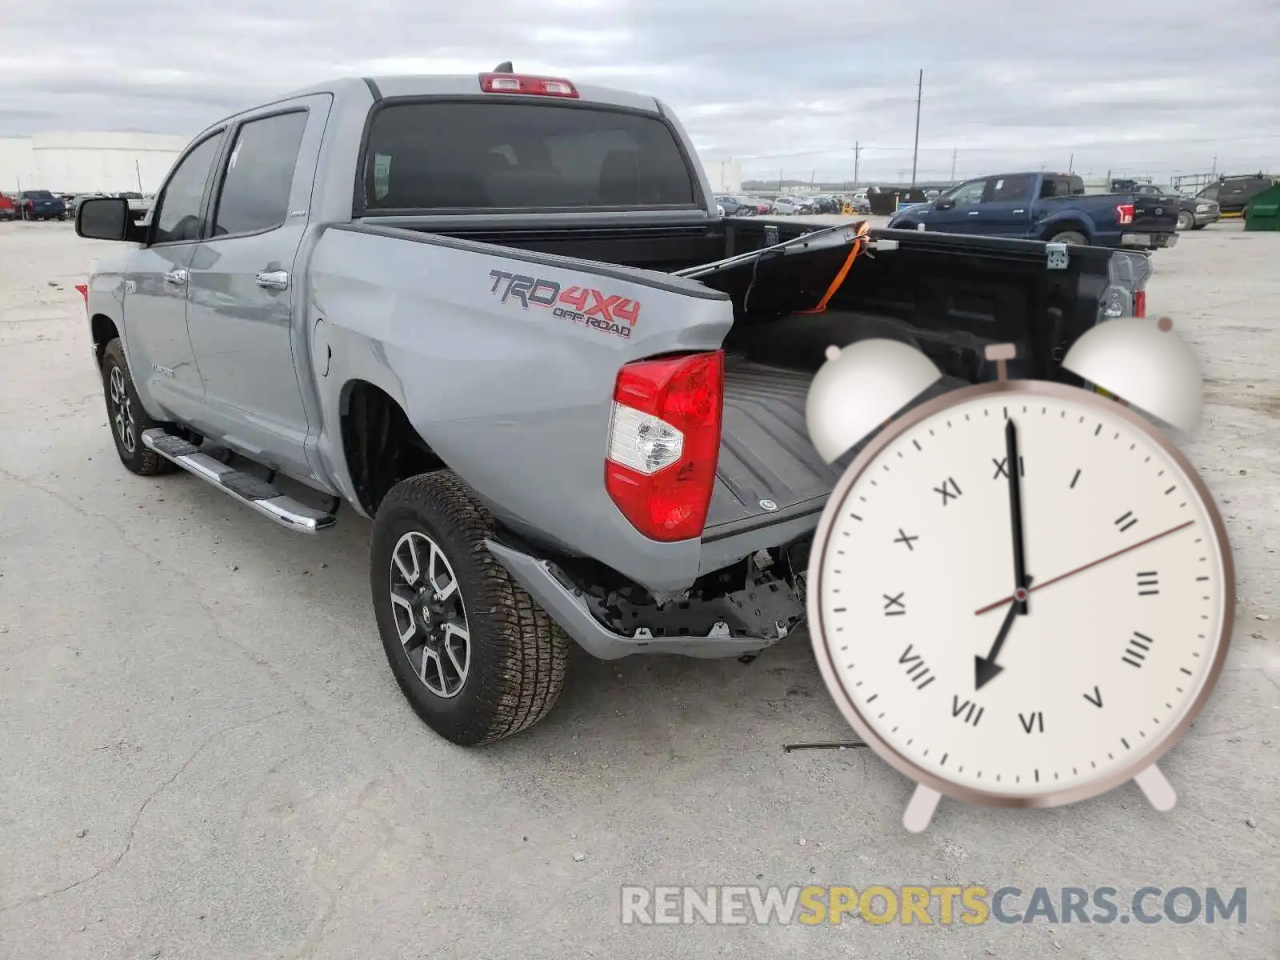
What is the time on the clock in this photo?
7:00:12
